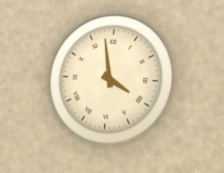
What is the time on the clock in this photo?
3:58
